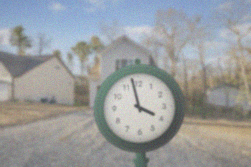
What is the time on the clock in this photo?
3:58
